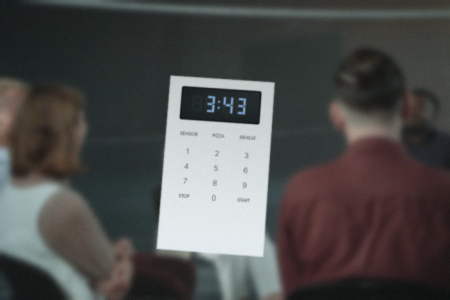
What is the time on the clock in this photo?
3:43
